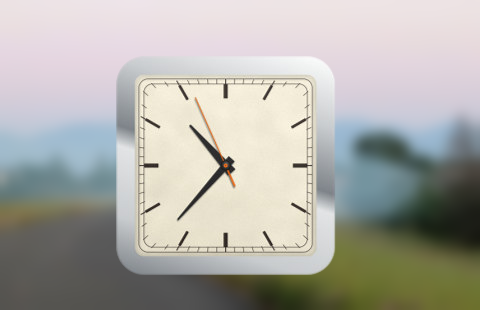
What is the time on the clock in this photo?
10:36:56
